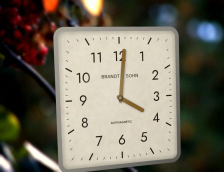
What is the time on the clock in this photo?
4:01
